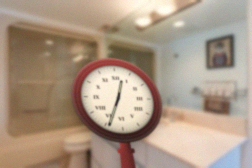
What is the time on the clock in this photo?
12:34
